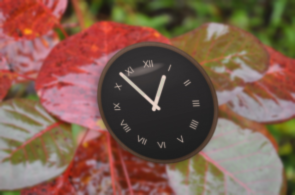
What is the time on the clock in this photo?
12:53
